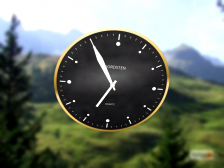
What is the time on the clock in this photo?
6:55
